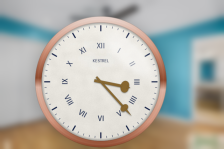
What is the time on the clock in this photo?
3:23
